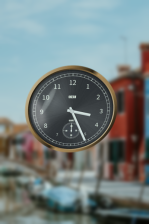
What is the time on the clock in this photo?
3:26
